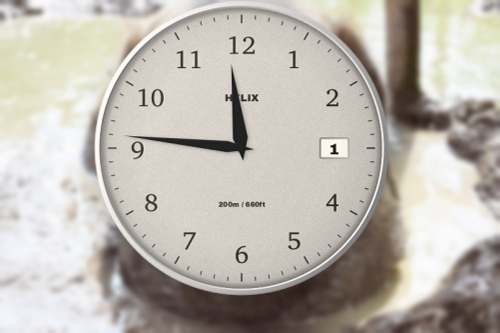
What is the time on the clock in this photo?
11:46
